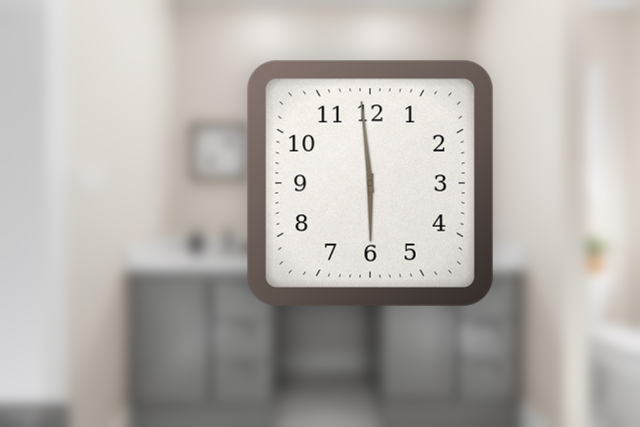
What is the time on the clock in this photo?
5:59
